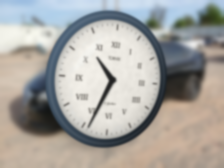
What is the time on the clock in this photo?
10:34
